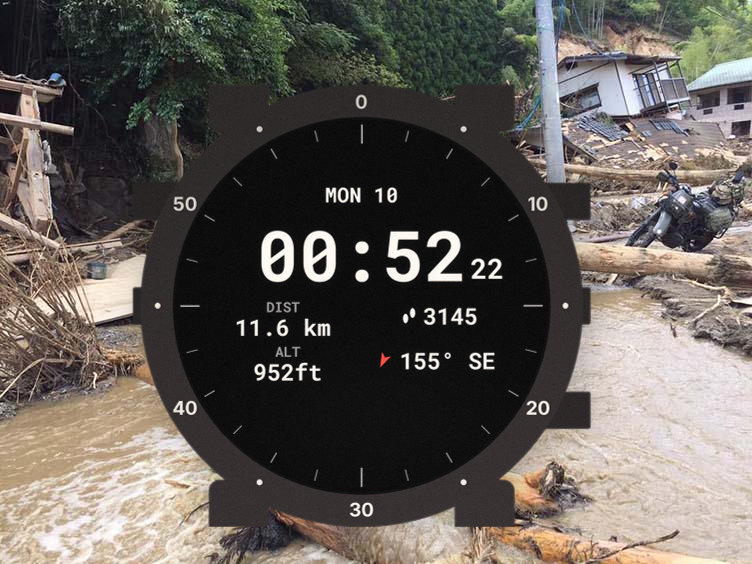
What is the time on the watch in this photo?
0:52:22
